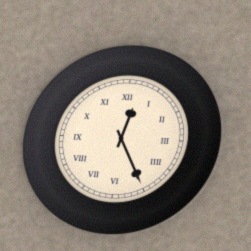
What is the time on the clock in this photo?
12:25
